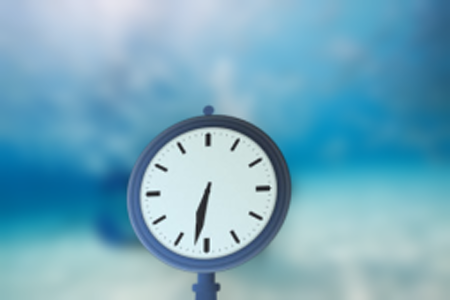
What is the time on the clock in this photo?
6:32
